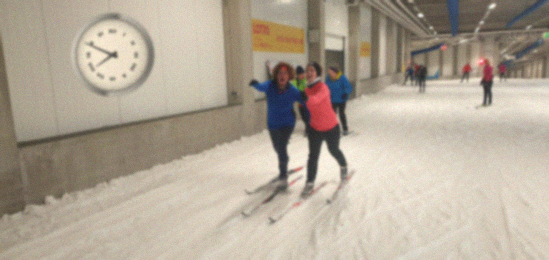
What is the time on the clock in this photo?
7:49
